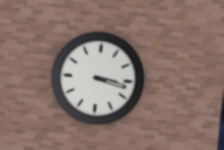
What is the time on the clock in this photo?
3:17
